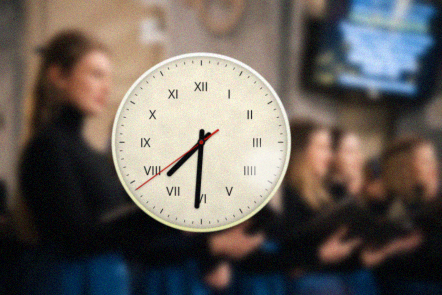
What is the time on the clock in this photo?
7:30:39
